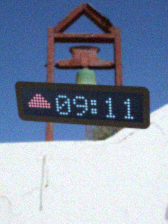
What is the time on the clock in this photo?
9:11
